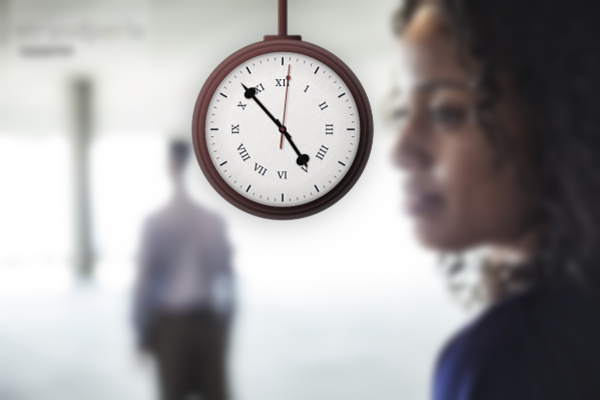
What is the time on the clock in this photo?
4:53:01
